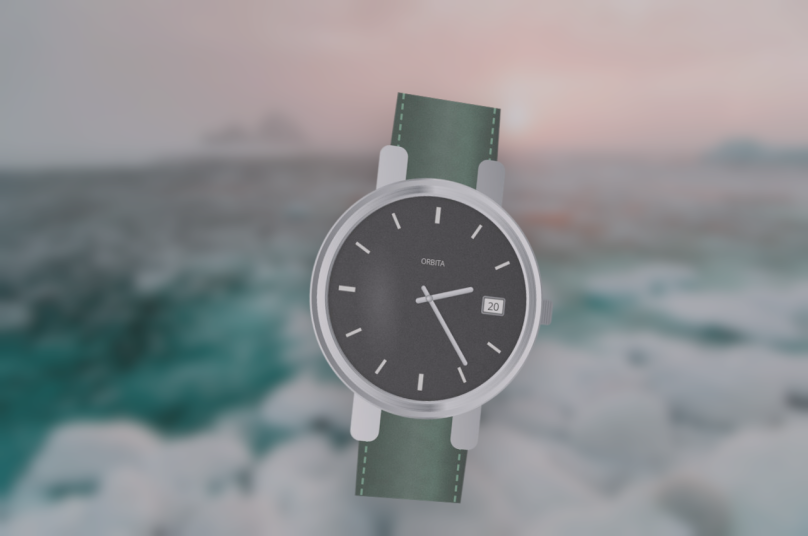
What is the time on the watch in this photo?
2:24
